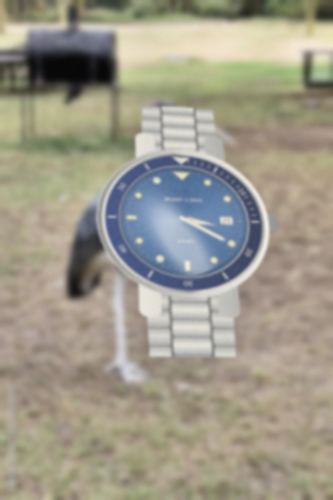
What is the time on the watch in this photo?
3:20
